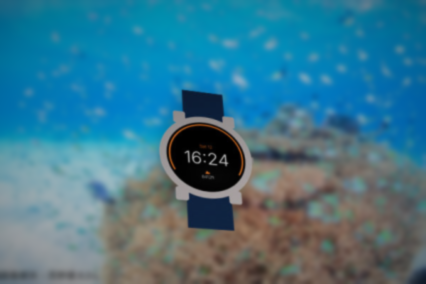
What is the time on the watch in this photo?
16:24
